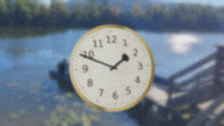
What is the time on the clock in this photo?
1:49
